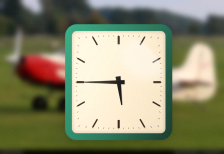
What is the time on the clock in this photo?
5:45
